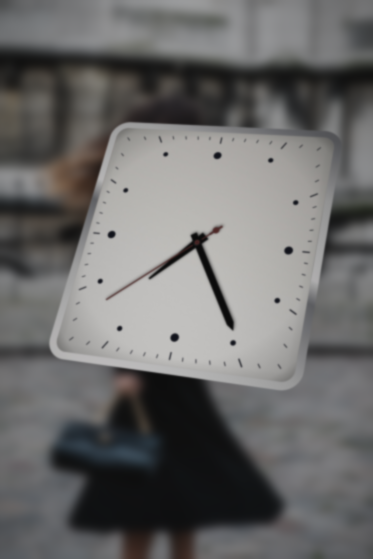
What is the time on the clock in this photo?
7:24:38
